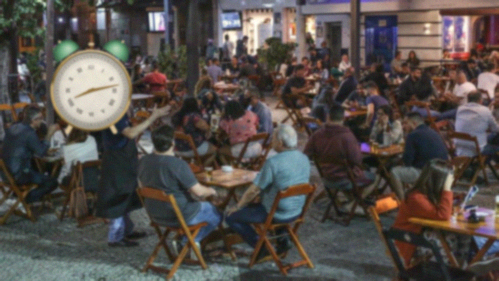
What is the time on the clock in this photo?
8:13
